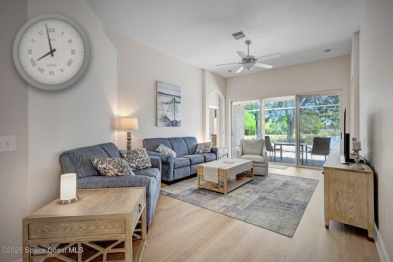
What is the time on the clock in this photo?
7:58
